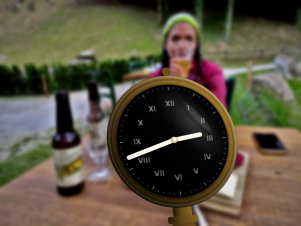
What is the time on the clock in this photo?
2:42
